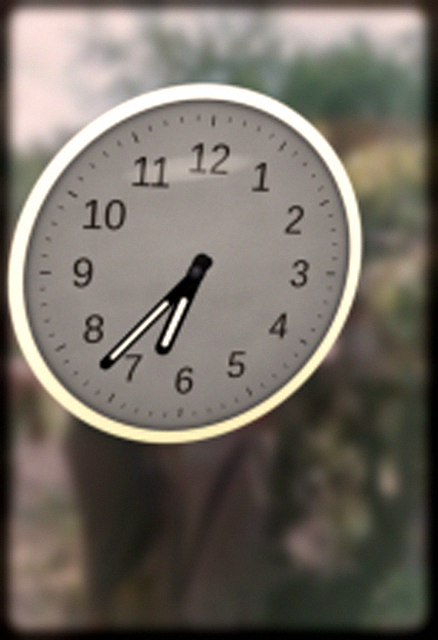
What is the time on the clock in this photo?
6:37
